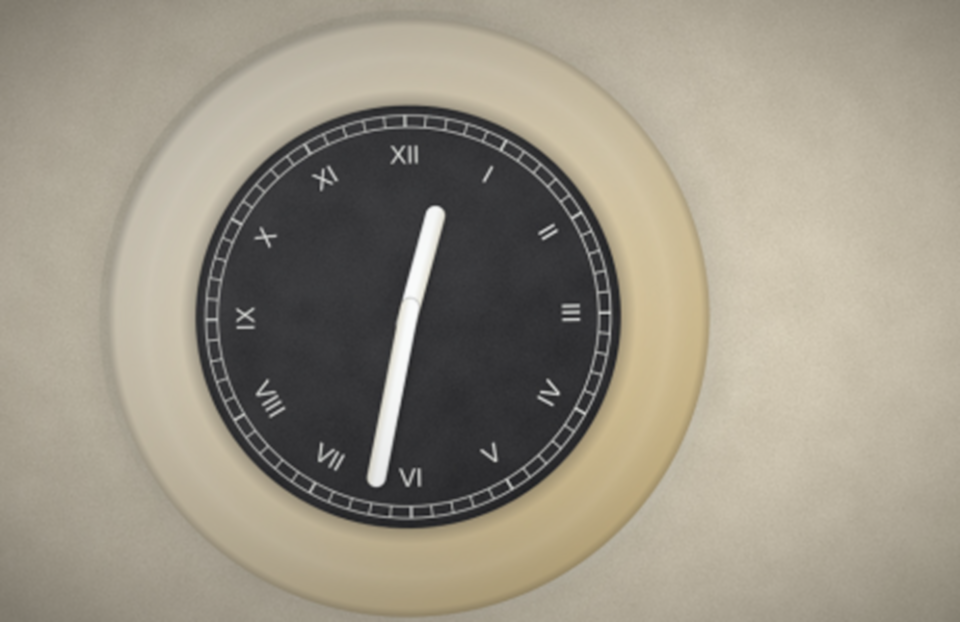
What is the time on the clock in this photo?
12:32
